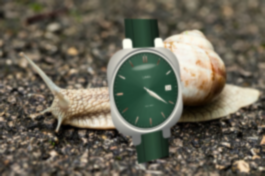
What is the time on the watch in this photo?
4:21
